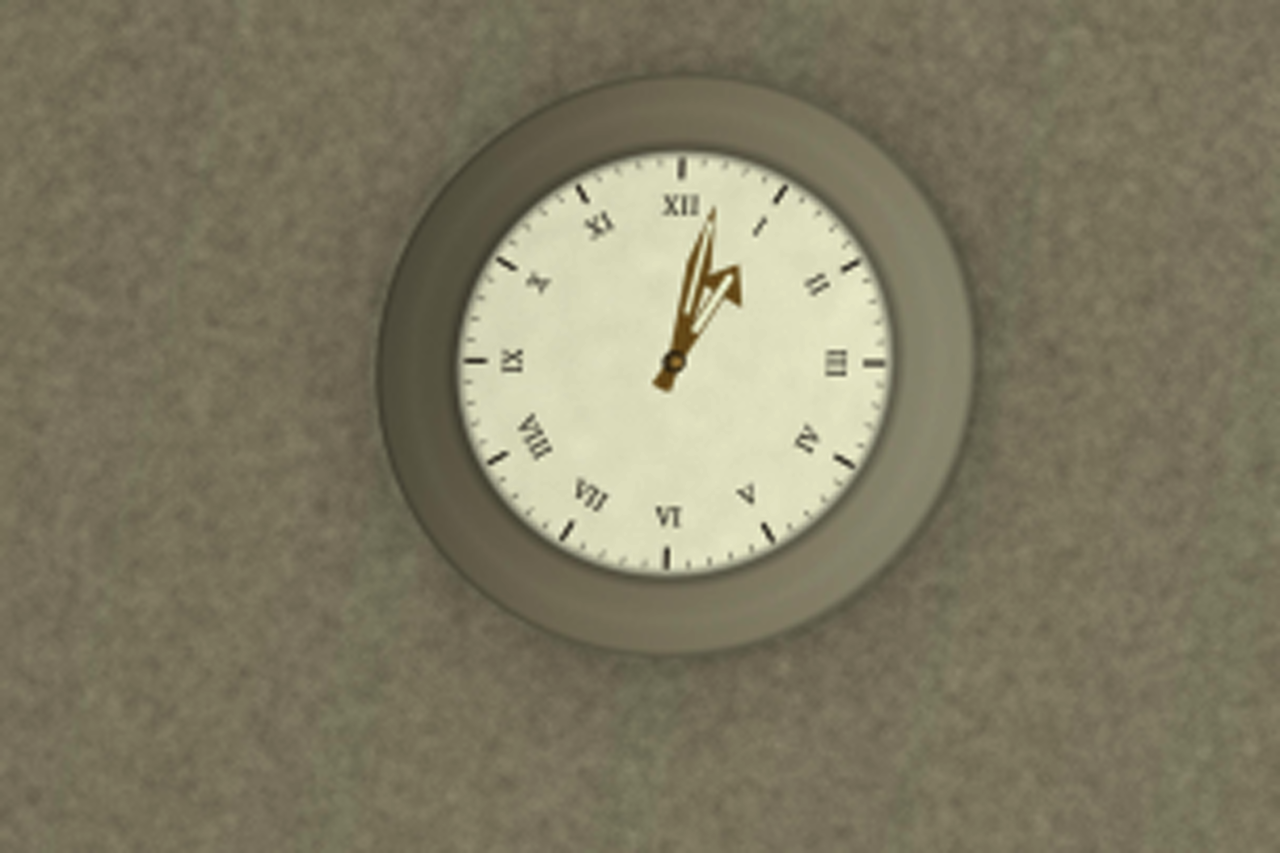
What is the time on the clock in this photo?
1:02
